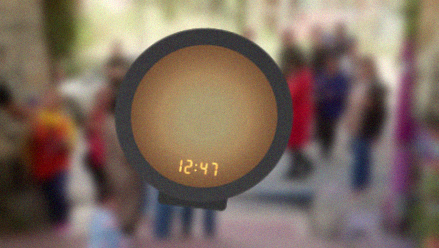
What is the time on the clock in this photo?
12:47
